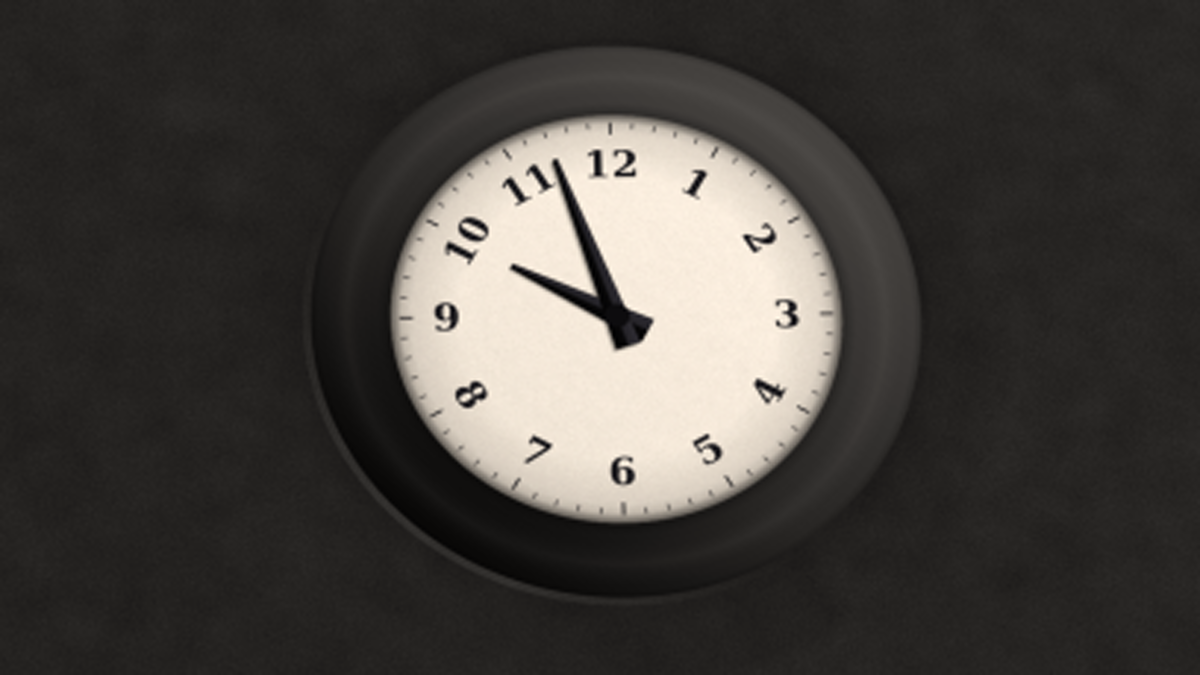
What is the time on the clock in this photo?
9:57
